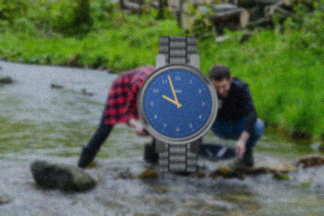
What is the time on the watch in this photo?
9:57
